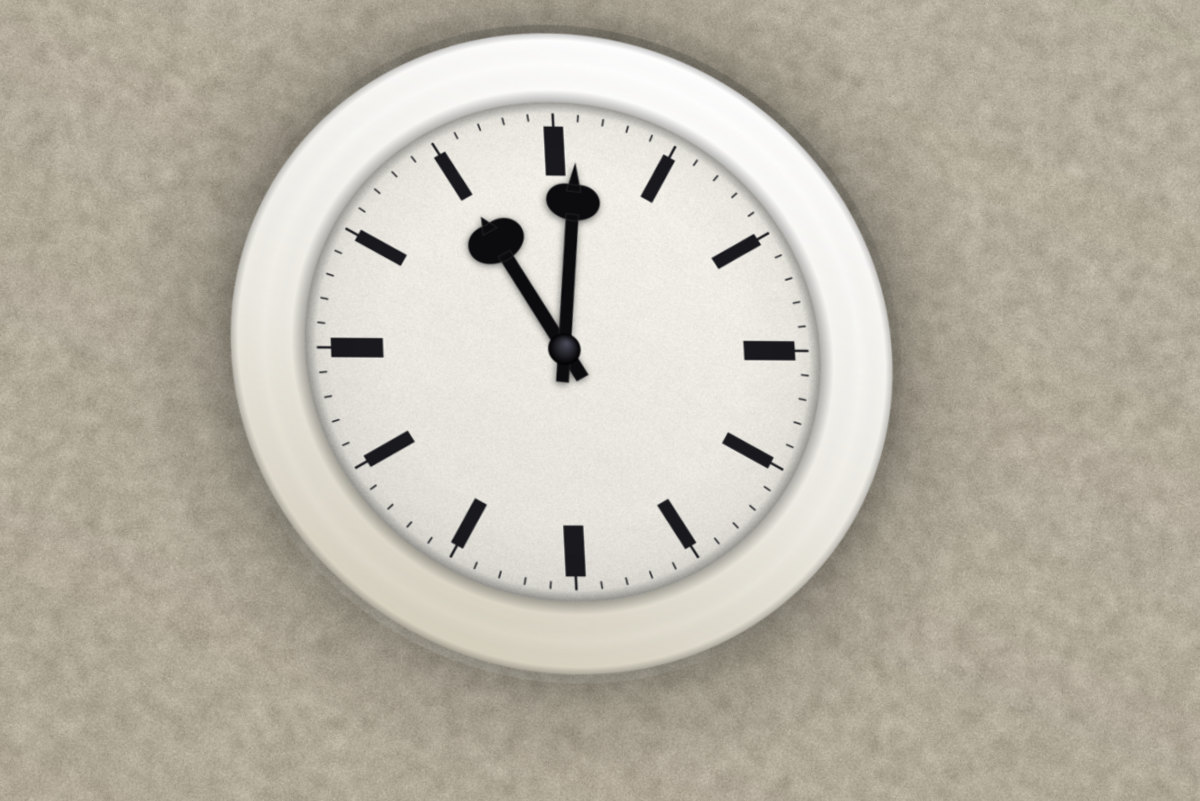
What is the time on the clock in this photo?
11:01
